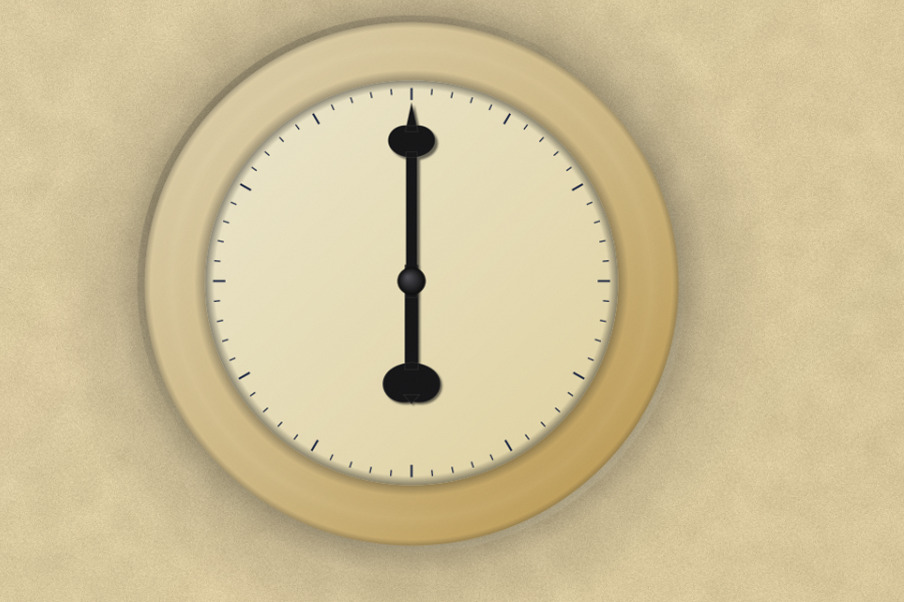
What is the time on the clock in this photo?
6:00
